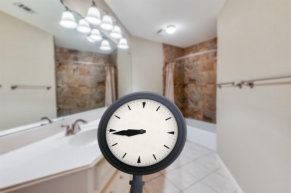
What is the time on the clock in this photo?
8:44
